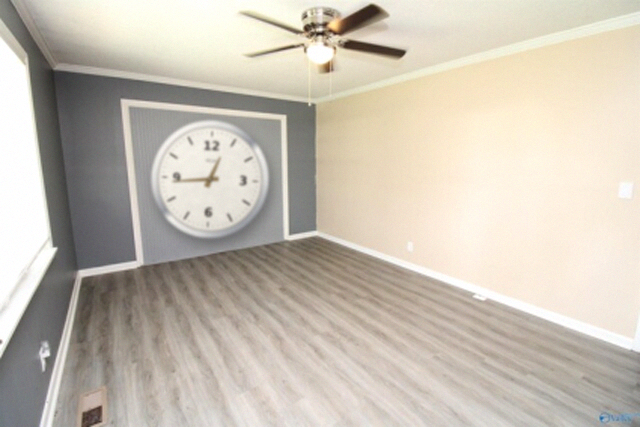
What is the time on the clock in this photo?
12:44
